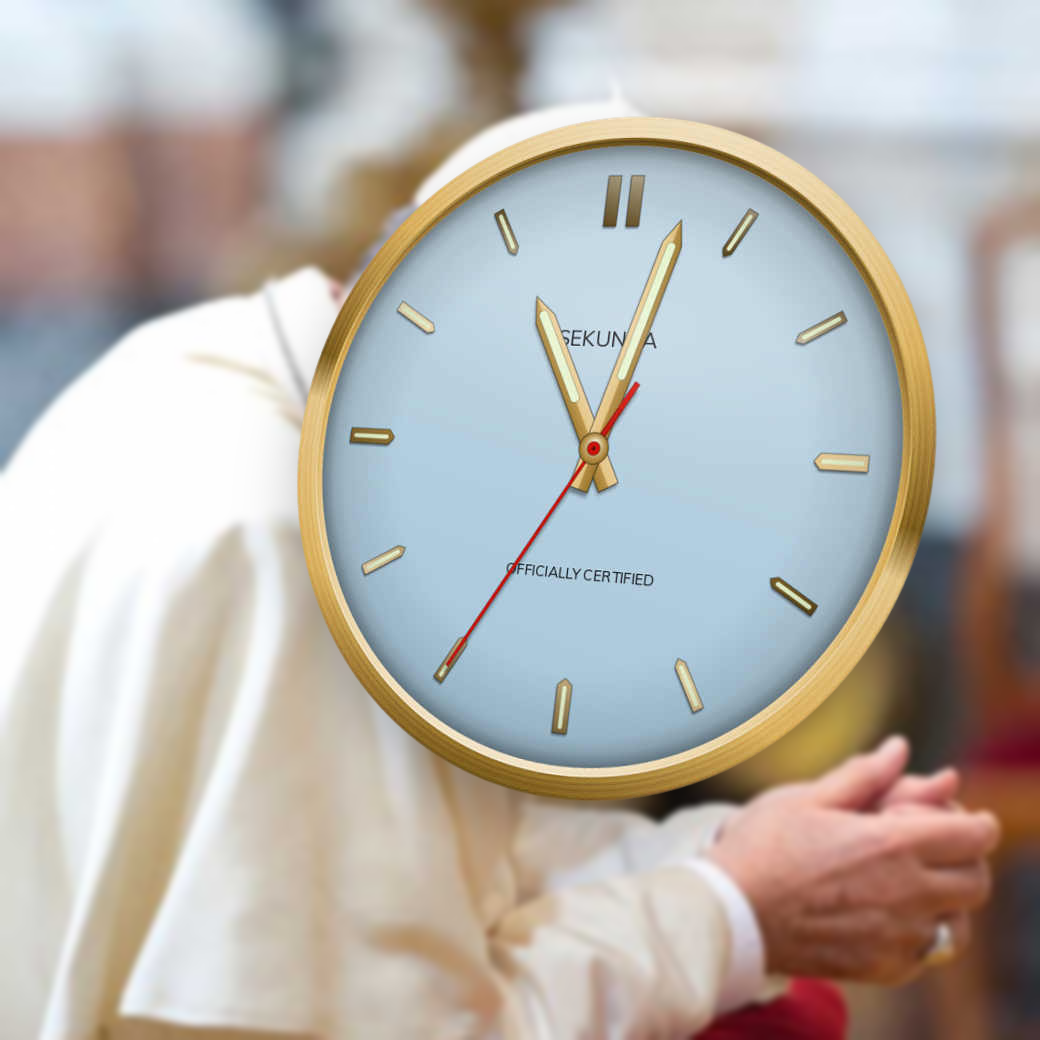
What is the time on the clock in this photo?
11:02:35
